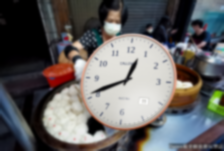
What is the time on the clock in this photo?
12:41
